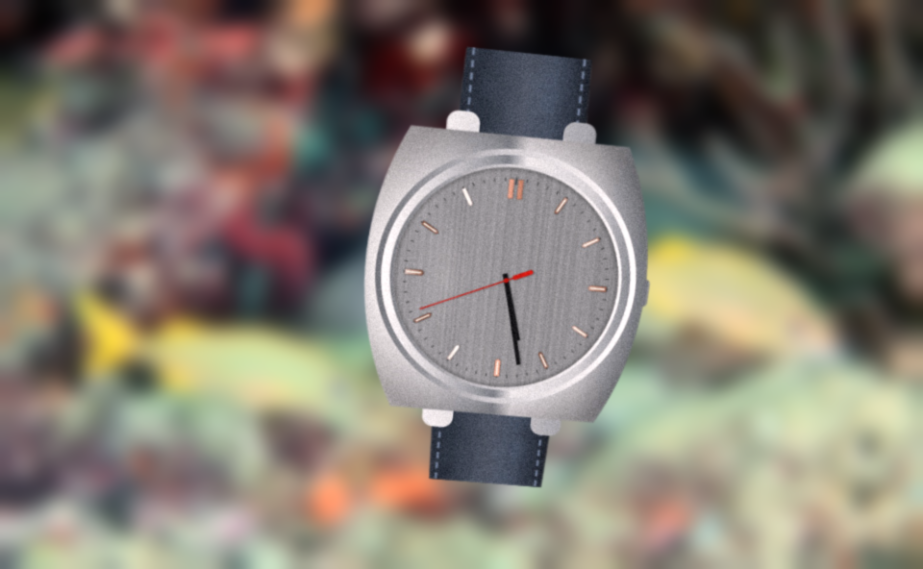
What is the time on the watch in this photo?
5:27:41
